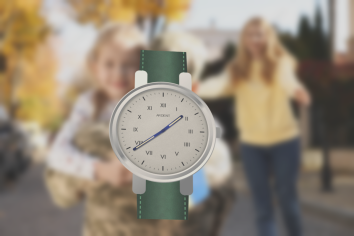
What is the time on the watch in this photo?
1:39
